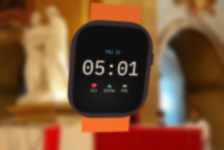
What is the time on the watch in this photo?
5:01
